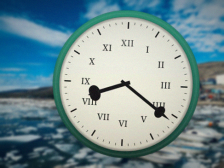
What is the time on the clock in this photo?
8:21
